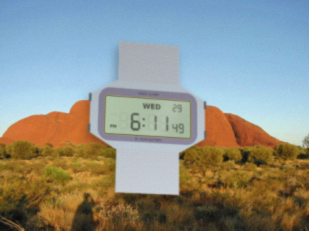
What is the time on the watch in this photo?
6:11:49
